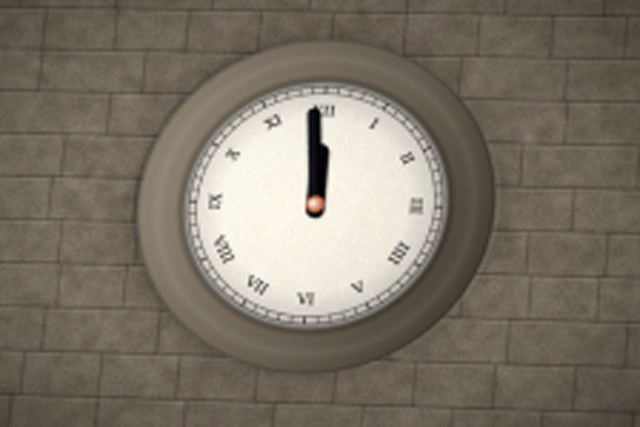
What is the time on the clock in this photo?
11:59
